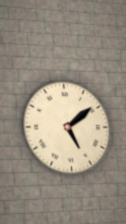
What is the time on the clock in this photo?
5:09
